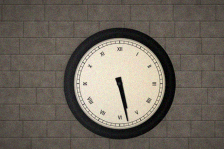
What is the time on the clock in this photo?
5:28
